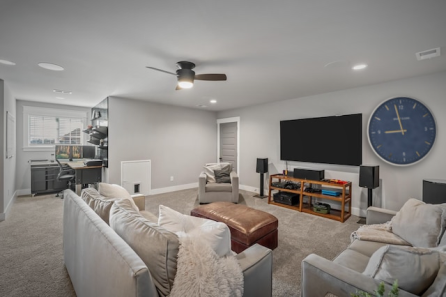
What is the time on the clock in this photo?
8:58
